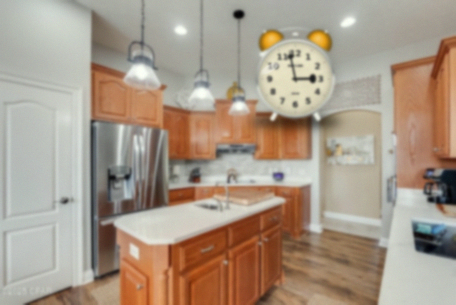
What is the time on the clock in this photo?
2:58
